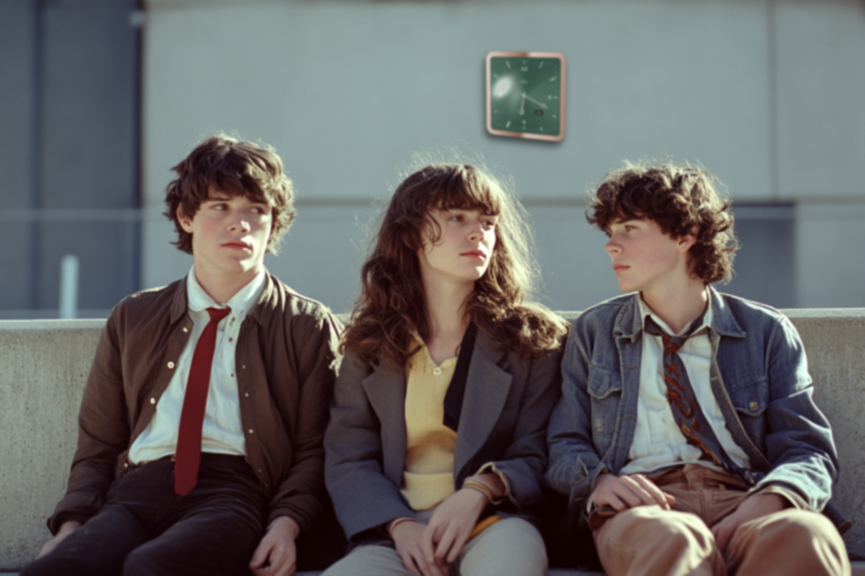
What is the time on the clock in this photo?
6:19
